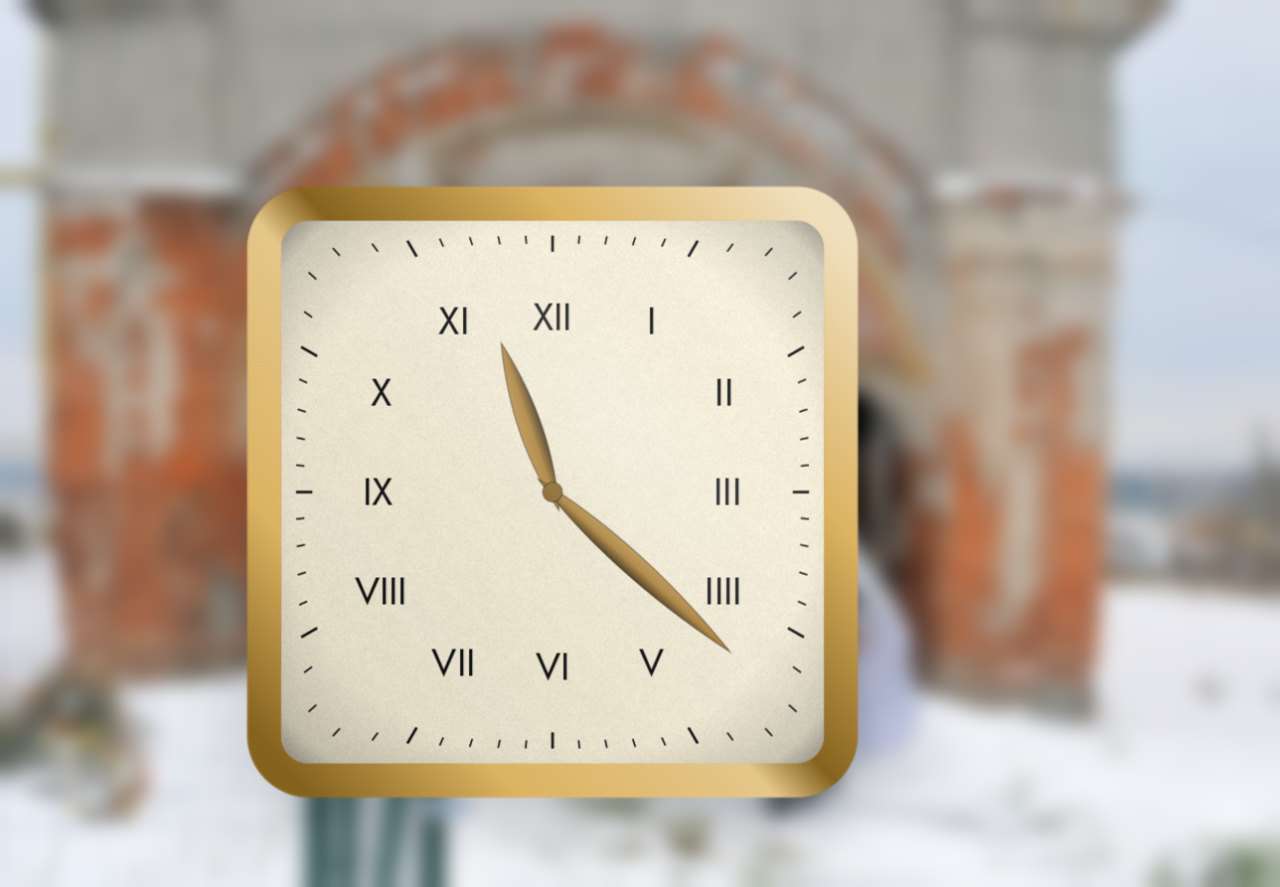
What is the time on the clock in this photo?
11:22
